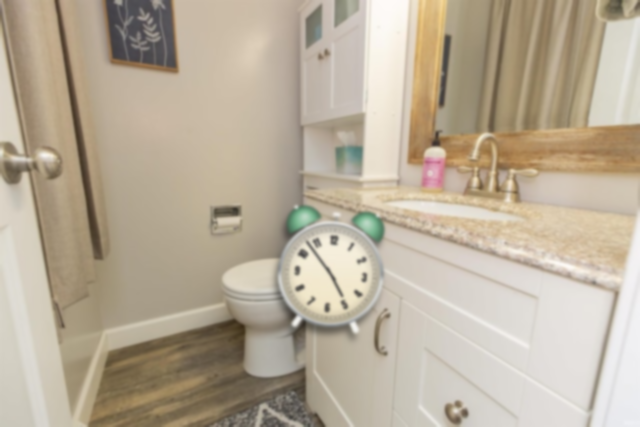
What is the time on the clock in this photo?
4:53
